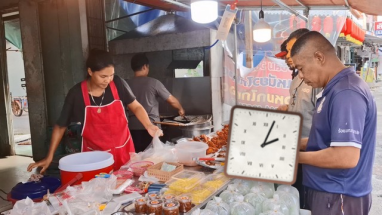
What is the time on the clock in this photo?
2:03
